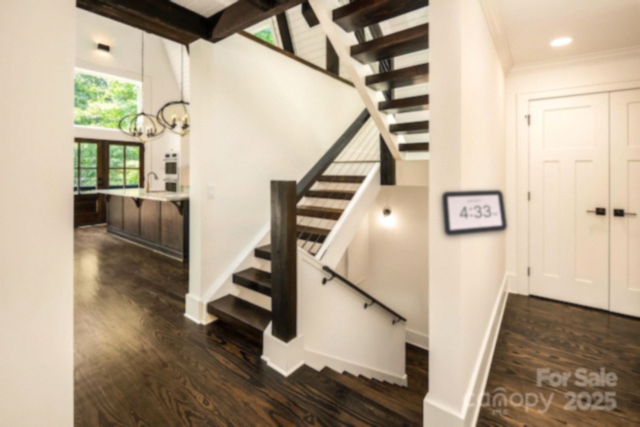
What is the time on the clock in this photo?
4:33
